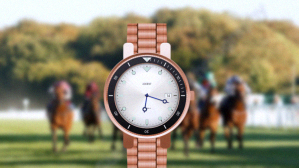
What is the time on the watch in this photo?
6:18
